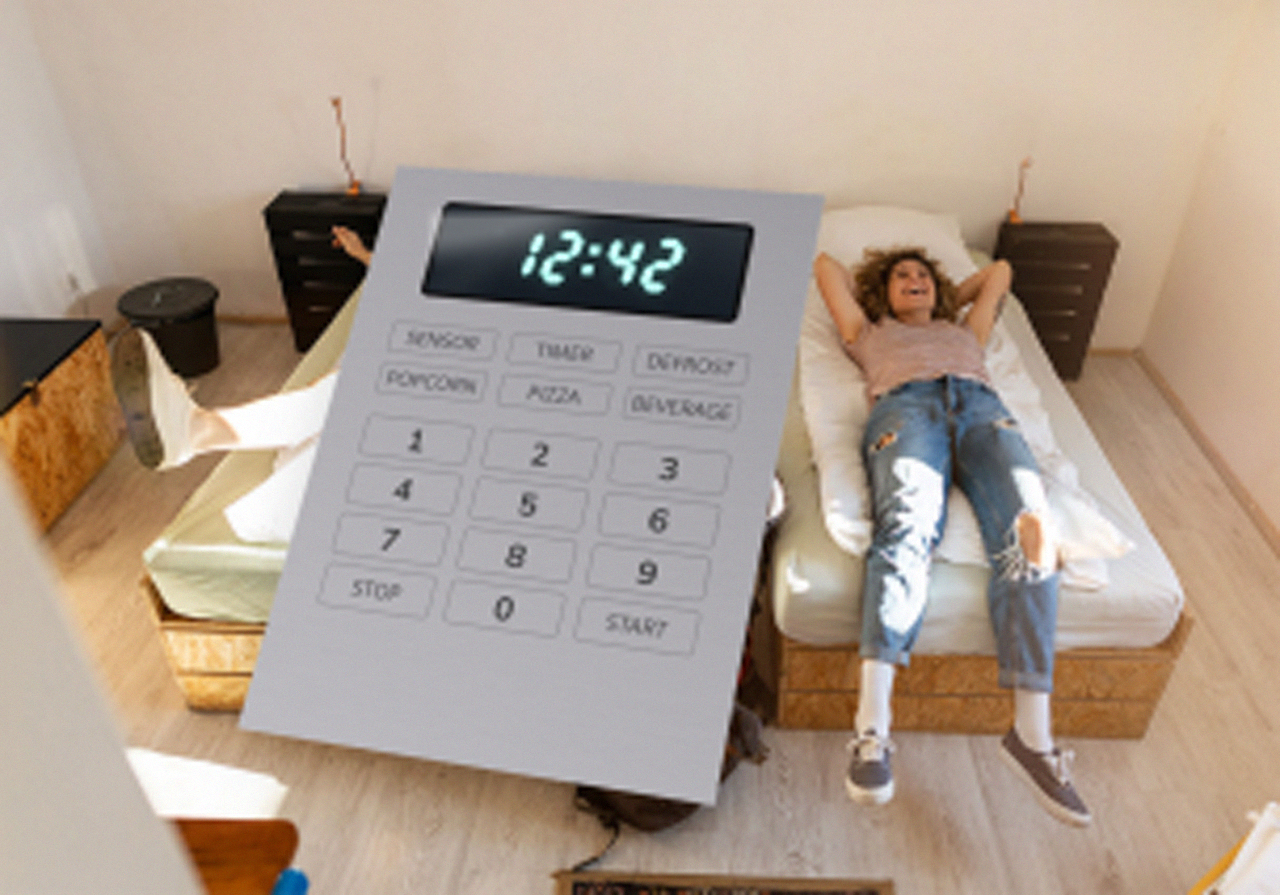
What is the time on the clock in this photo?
12:42
